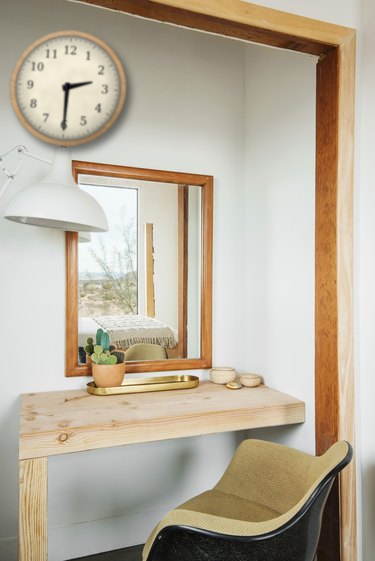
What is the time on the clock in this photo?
2:30
